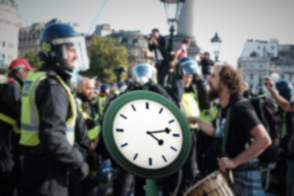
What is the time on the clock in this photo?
4:13
